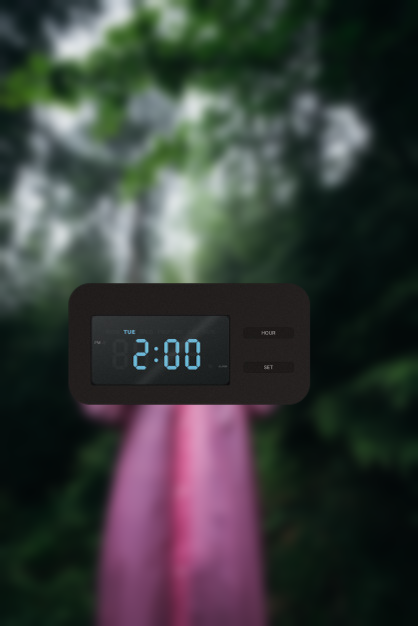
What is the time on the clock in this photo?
2:00
